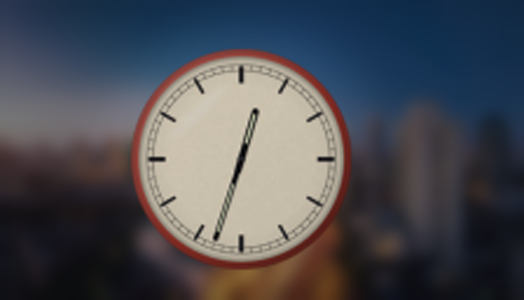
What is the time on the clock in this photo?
12:33
